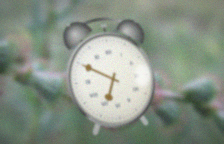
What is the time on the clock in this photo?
6:50
